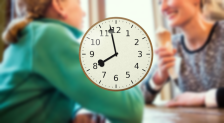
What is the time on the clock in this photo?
7:58
